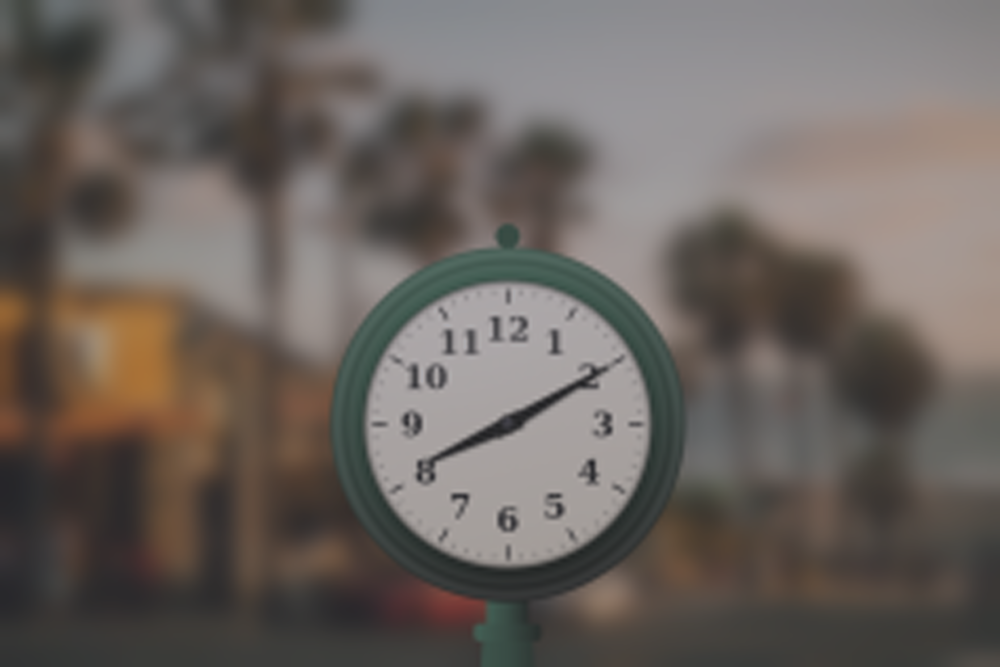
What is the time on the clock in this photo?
8:10
